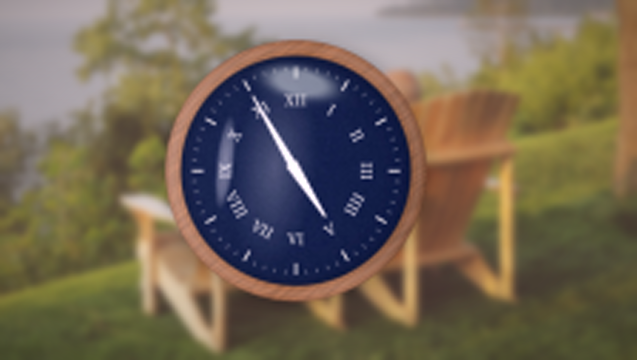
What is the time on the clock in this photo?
4:55
